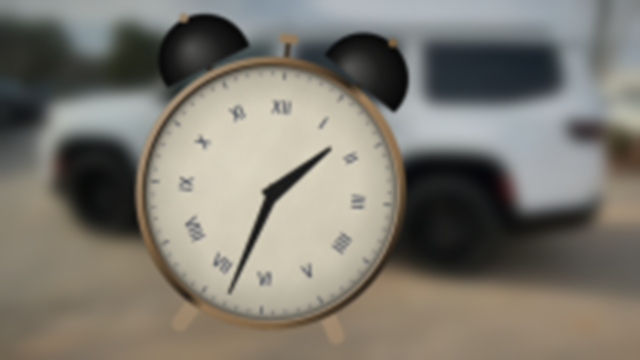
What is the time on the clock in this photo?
1:33
